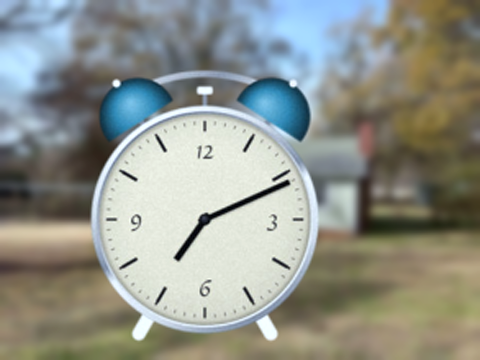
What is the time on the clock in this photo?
7:11
